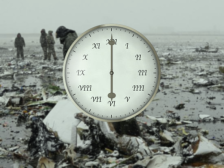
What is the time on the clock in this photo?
6:00
